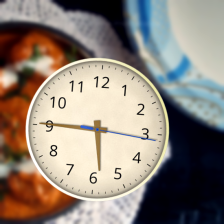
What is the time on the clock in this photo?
5:45:16
